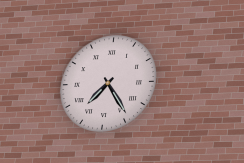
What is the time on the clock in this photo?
7:24
